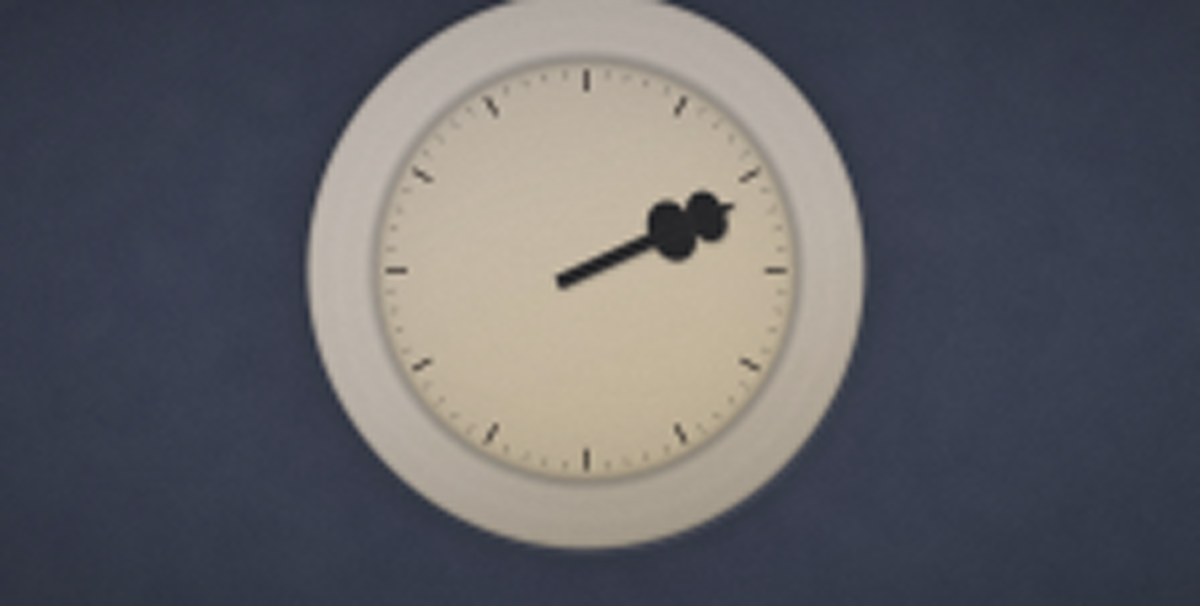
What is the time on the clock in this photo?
2:11
